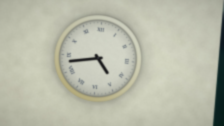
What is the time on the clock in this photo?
4:43
